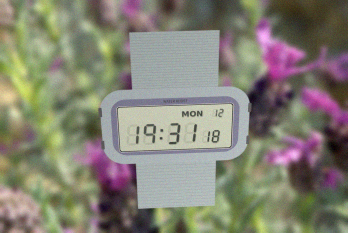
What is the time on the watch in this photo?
19:31:18
